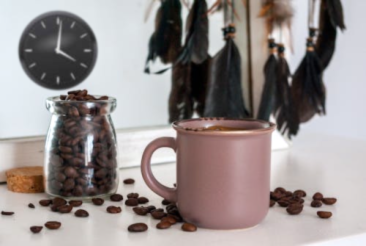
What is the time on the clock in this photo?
4:01
